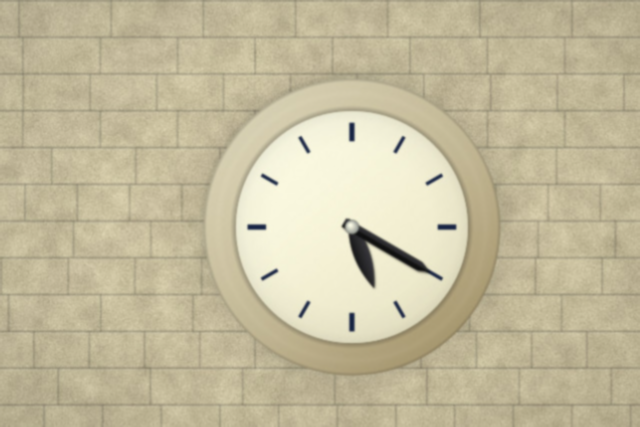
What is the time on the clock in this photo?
5:20
